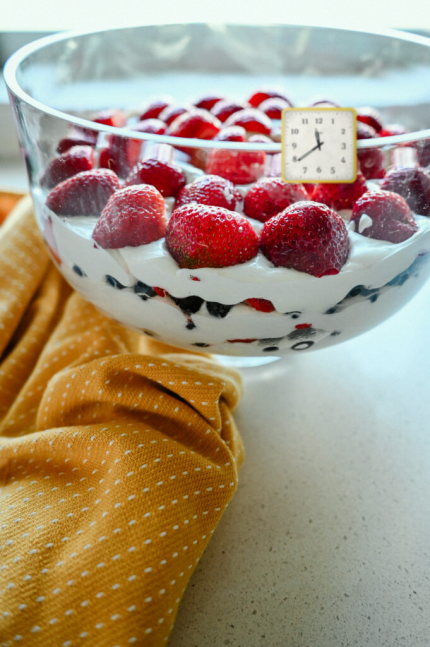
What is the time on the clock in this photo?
11:39
